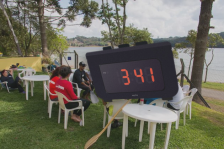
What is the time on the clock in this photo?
3:41
